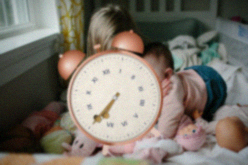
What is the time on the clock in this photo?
7:40
